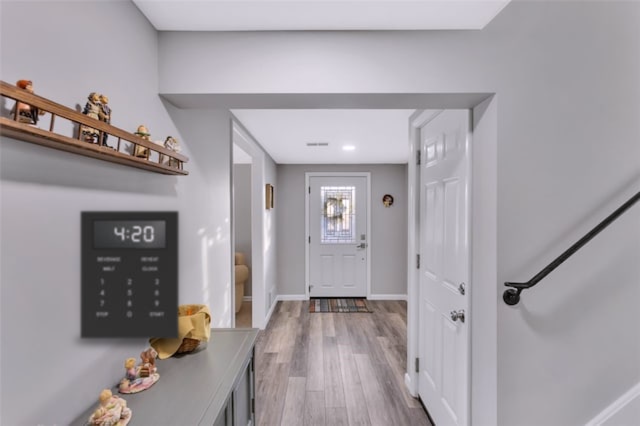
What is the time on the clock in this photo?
4:20
